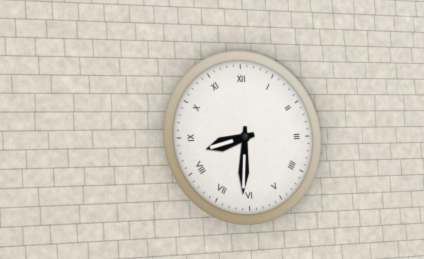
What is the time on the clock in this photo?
8:31
